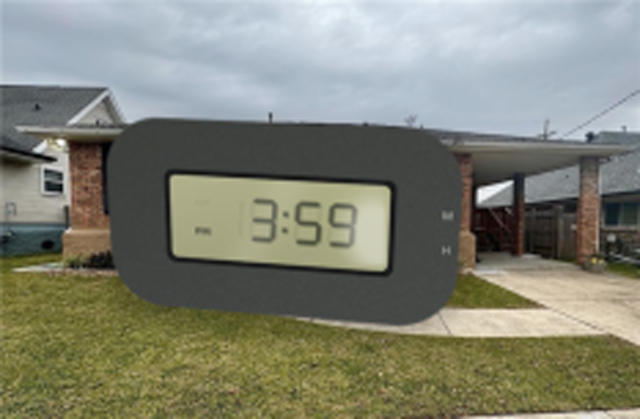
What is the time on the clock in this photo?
3:59
